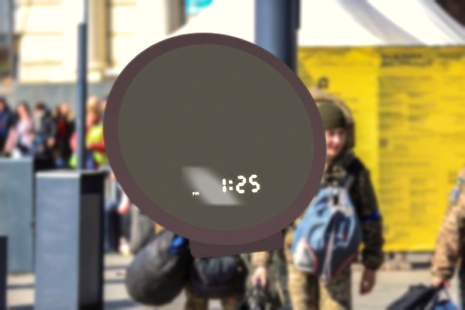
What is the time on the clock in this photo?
1:25
